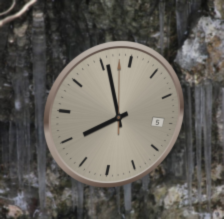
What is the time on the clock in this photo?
7:55:58
